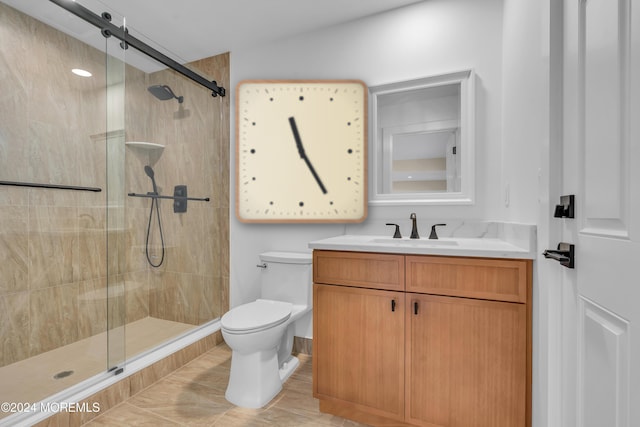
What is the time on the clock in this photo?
11:25
